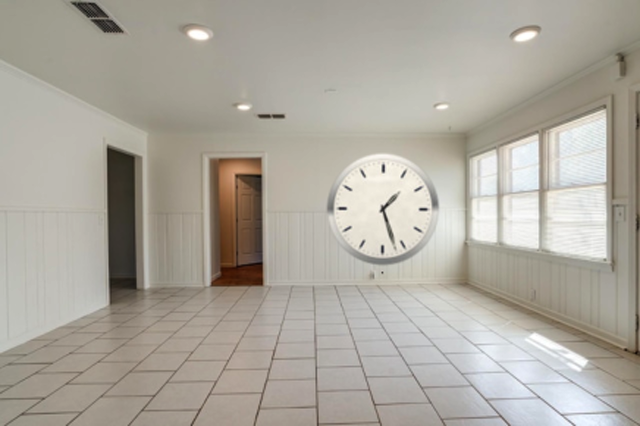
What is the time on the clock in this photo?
1:27
